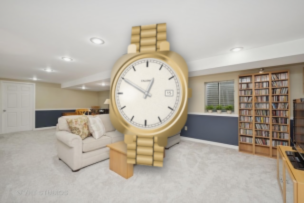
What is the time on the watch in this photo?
12:50
